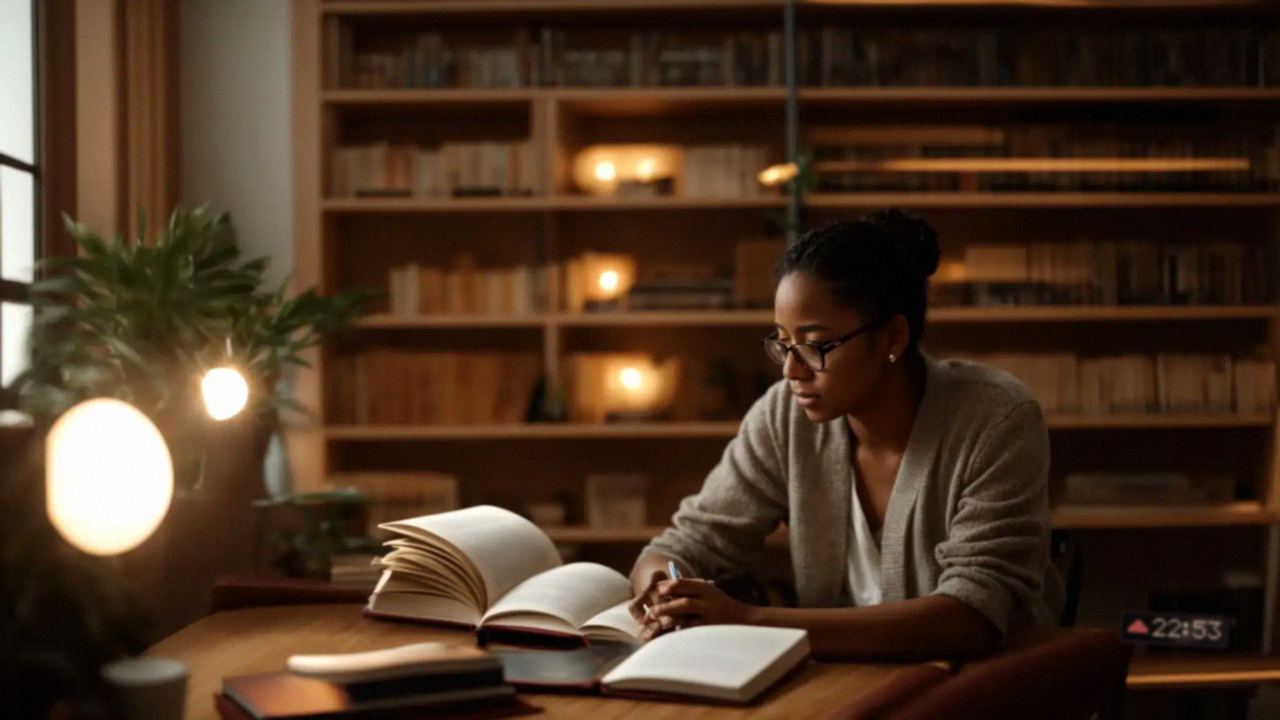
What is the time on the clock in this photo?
22:53
